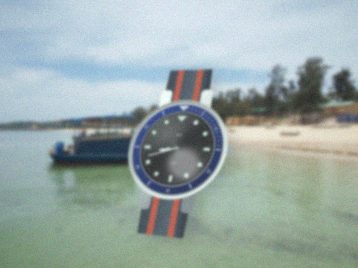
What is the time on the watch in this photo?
8:42
